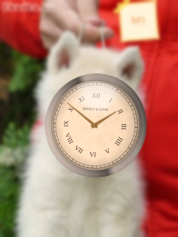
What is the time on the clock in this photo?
1:51
